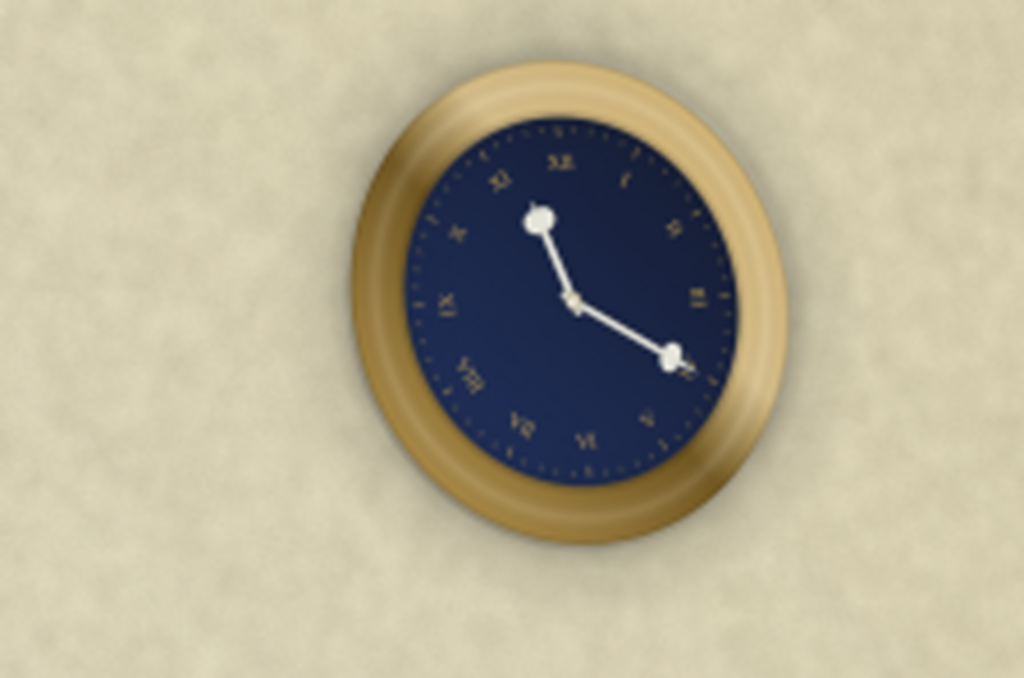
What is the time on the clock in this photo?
11:20
